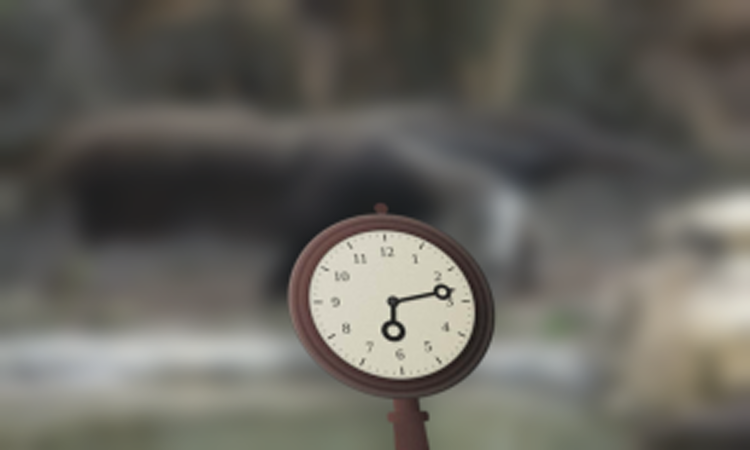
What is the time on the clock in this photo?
6:13
